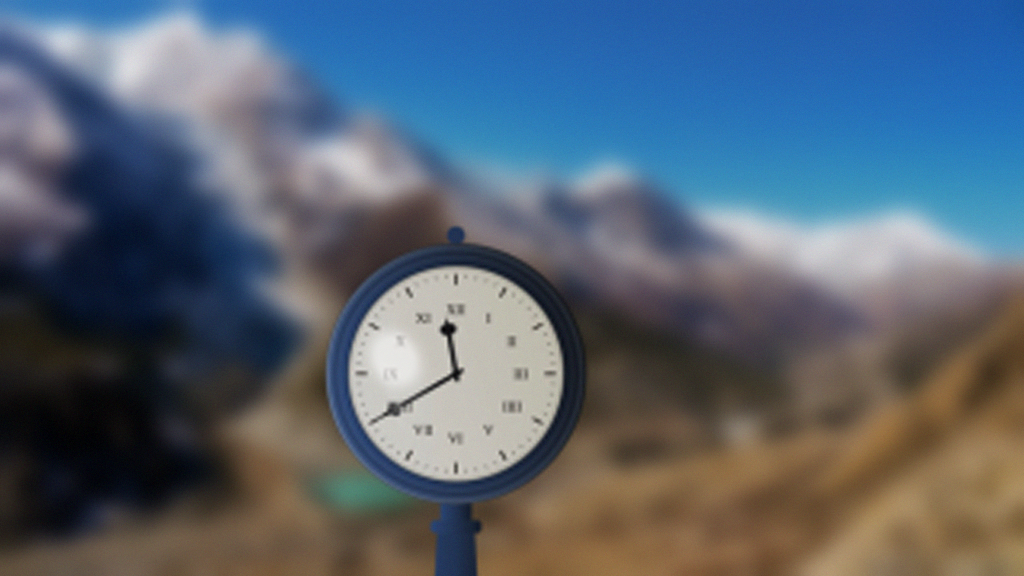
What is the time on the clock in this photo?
11:40
